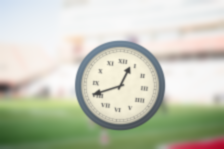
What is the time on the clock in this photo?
12:41
